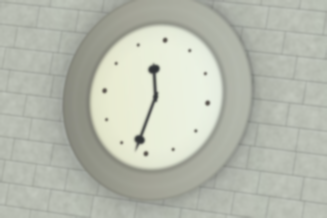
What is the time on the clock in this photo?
11:32
